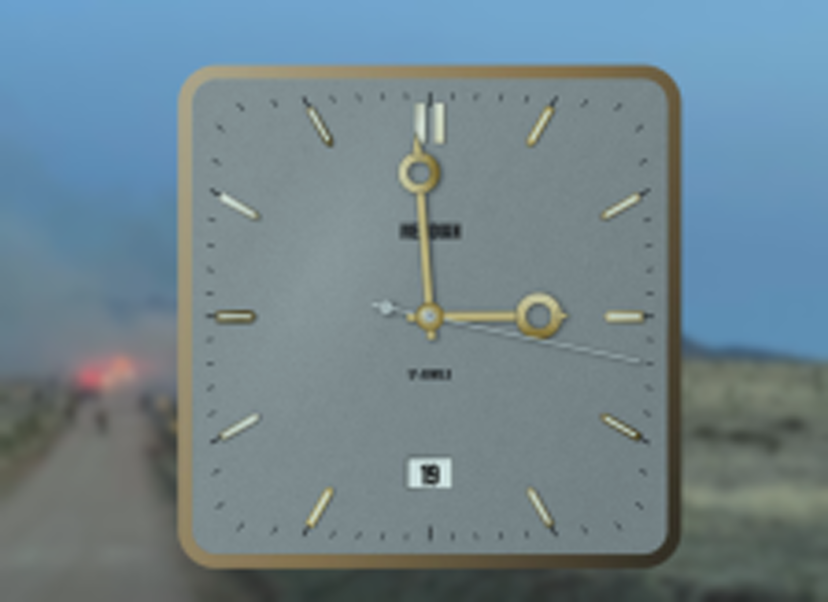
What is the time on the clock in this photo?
2:59:17
